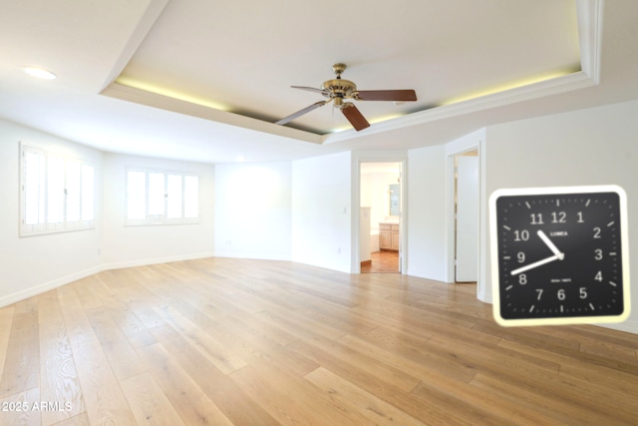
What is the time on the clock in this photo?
10:42
